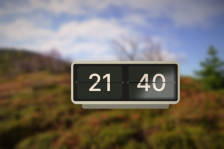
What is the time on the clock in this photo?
21:40
